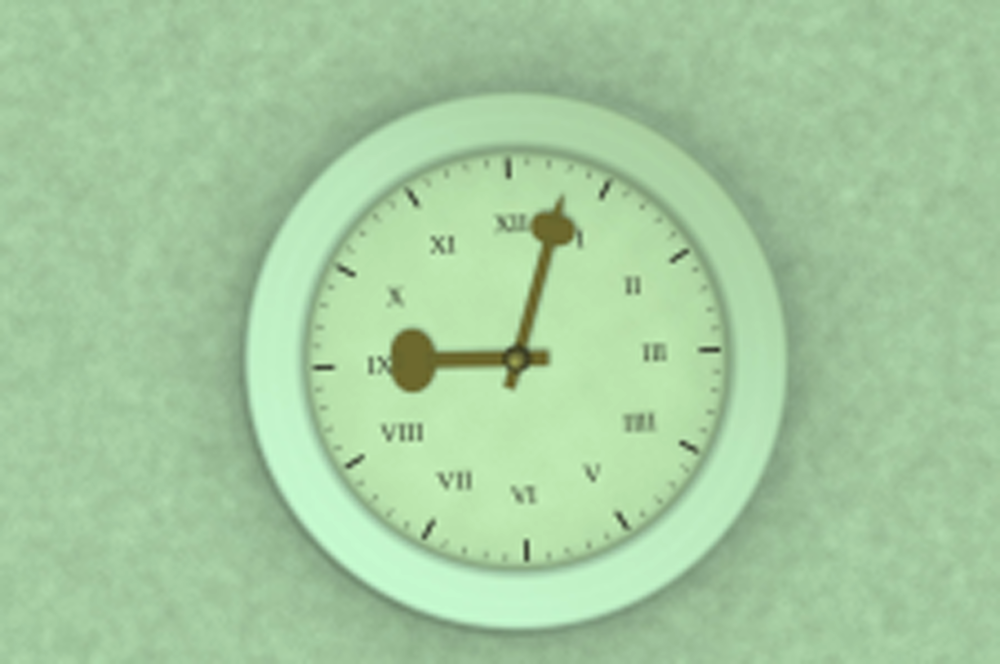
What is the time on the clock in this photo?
9:03
